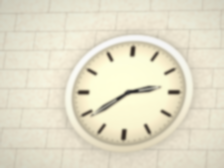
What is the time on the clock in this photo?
2:39
